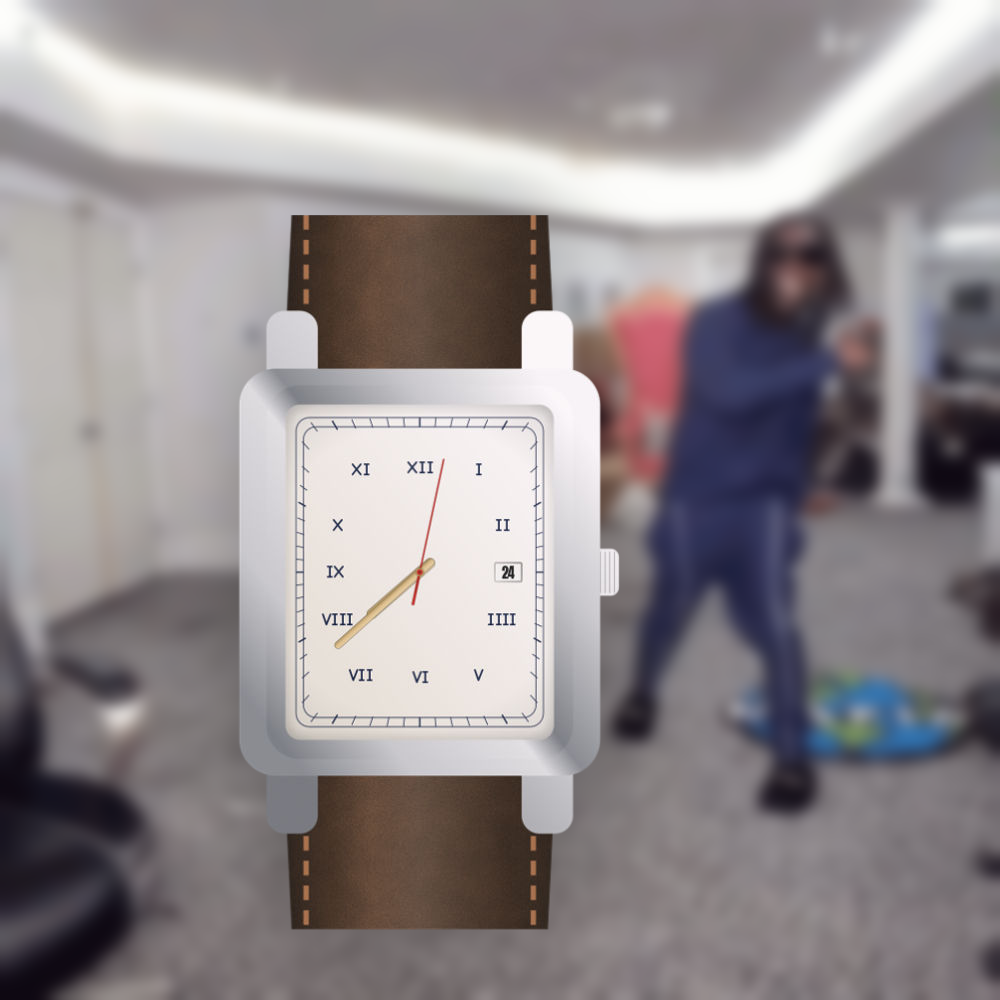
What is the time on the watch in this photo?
7:38:02
